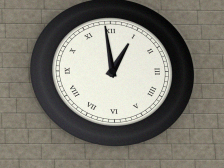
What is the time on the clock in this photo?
12:59
